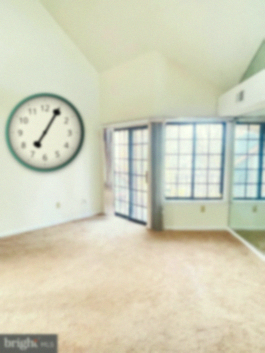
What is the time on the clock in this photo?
7:05
